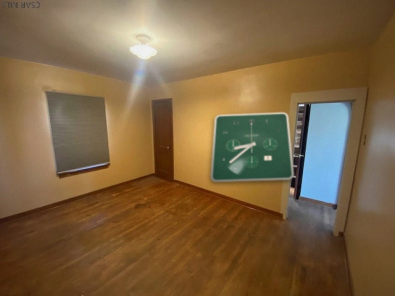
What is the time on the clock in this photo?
8:38
